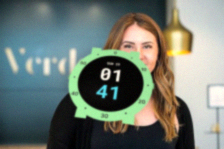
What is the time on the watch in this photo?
1:41
